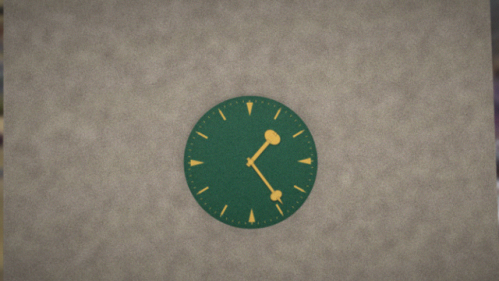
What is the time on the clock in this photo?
1:24
